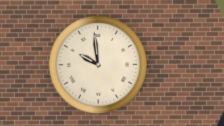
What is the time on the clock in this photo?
9:59
